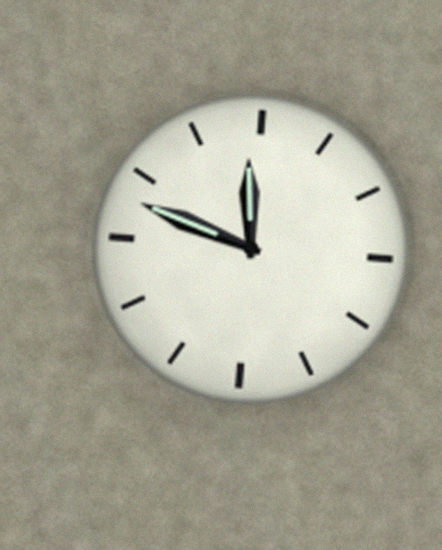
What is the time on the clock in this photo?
11:48
